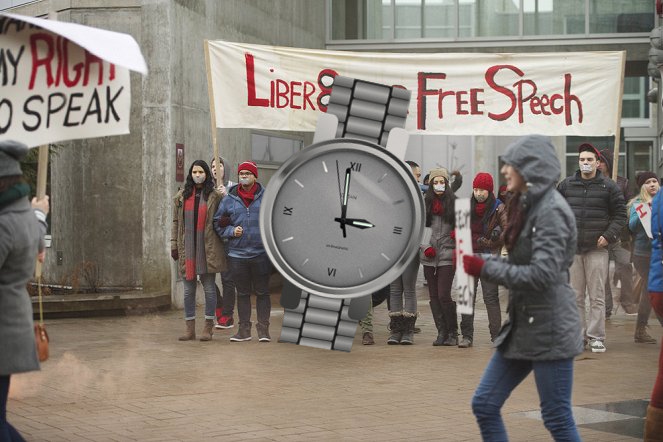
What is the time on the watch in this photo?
2:58:57
